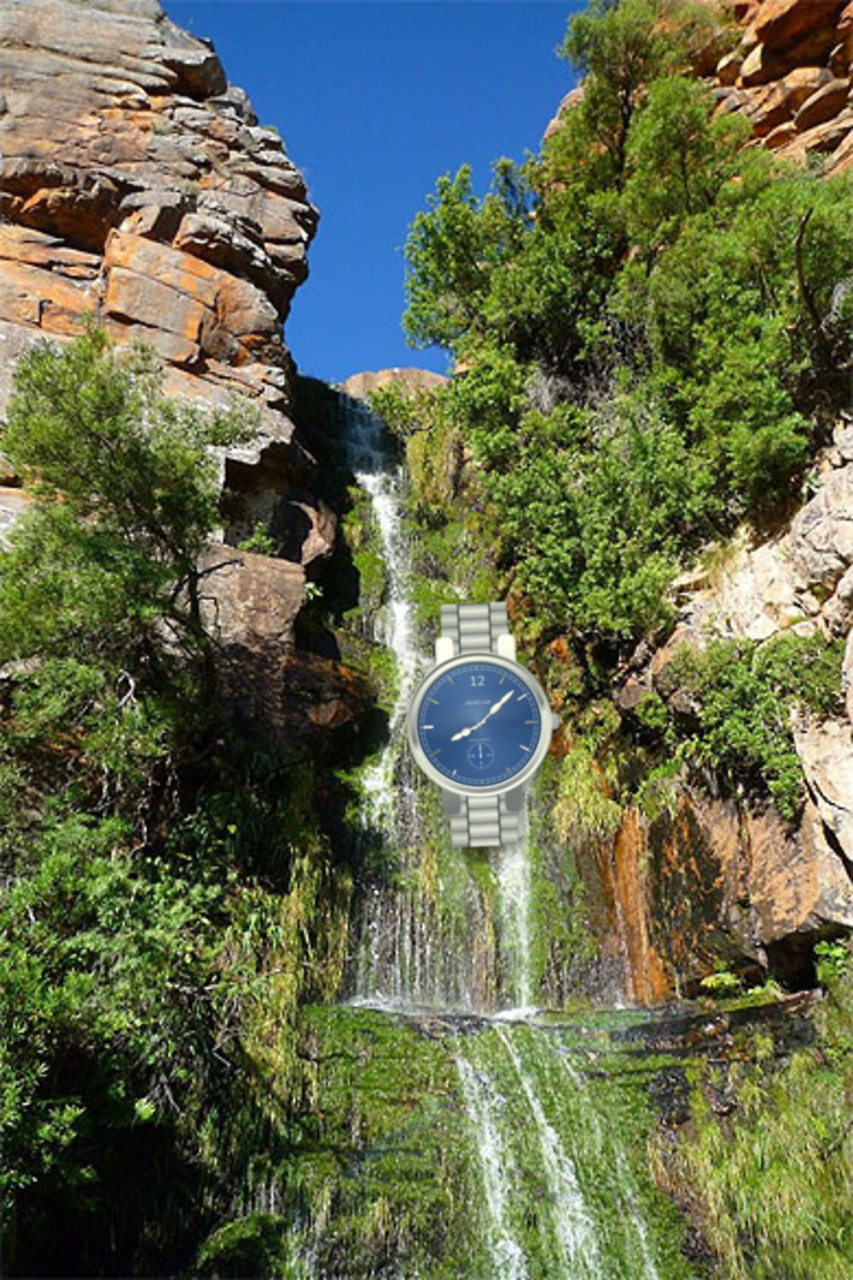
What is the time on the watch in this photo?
8:08
